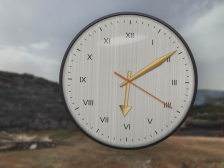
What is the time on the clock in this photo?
6:09:20
